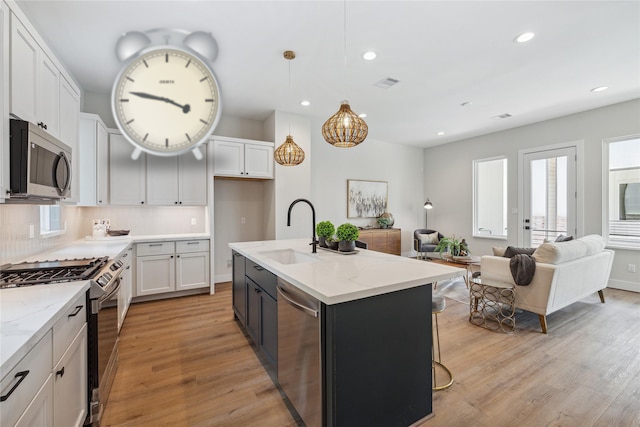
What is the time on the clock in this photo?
3:47
